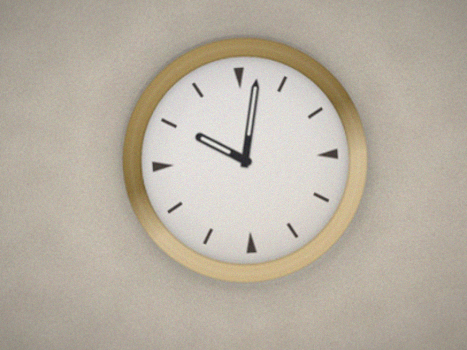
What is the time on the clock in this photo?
10:02
